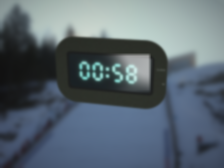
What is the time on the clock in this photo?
0:58
